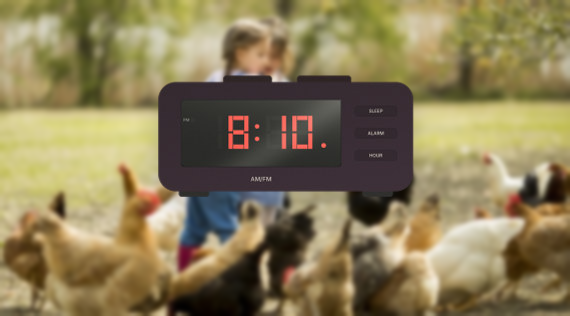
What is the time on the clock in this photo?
8:10
